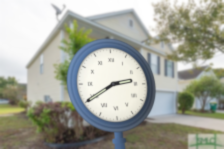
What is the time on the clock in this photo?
2:40
